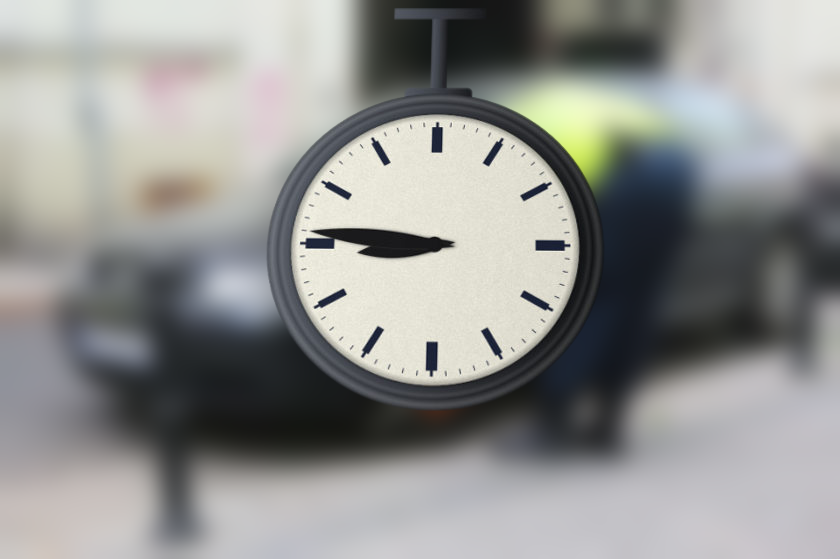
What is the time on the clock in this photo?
8:46
